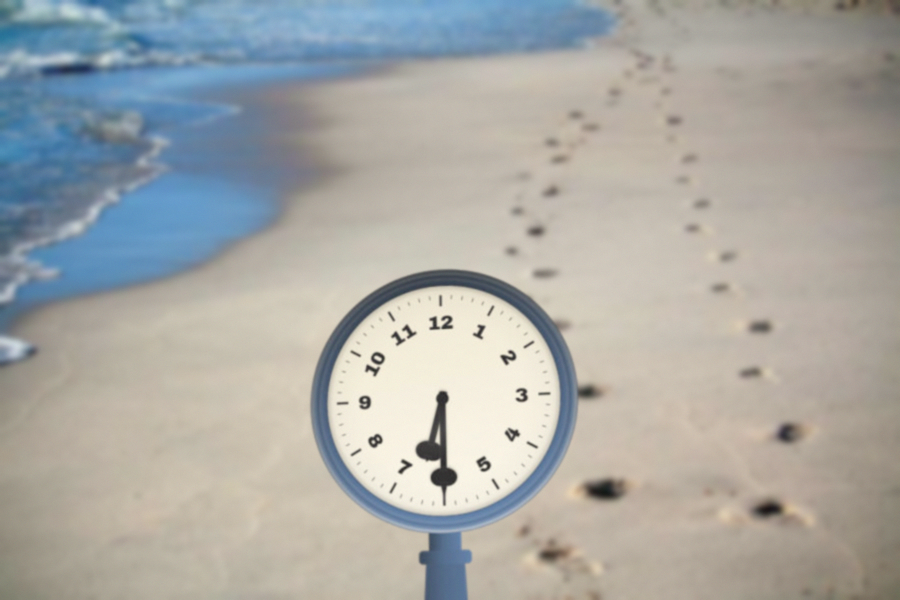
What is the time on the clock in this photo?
6:30
